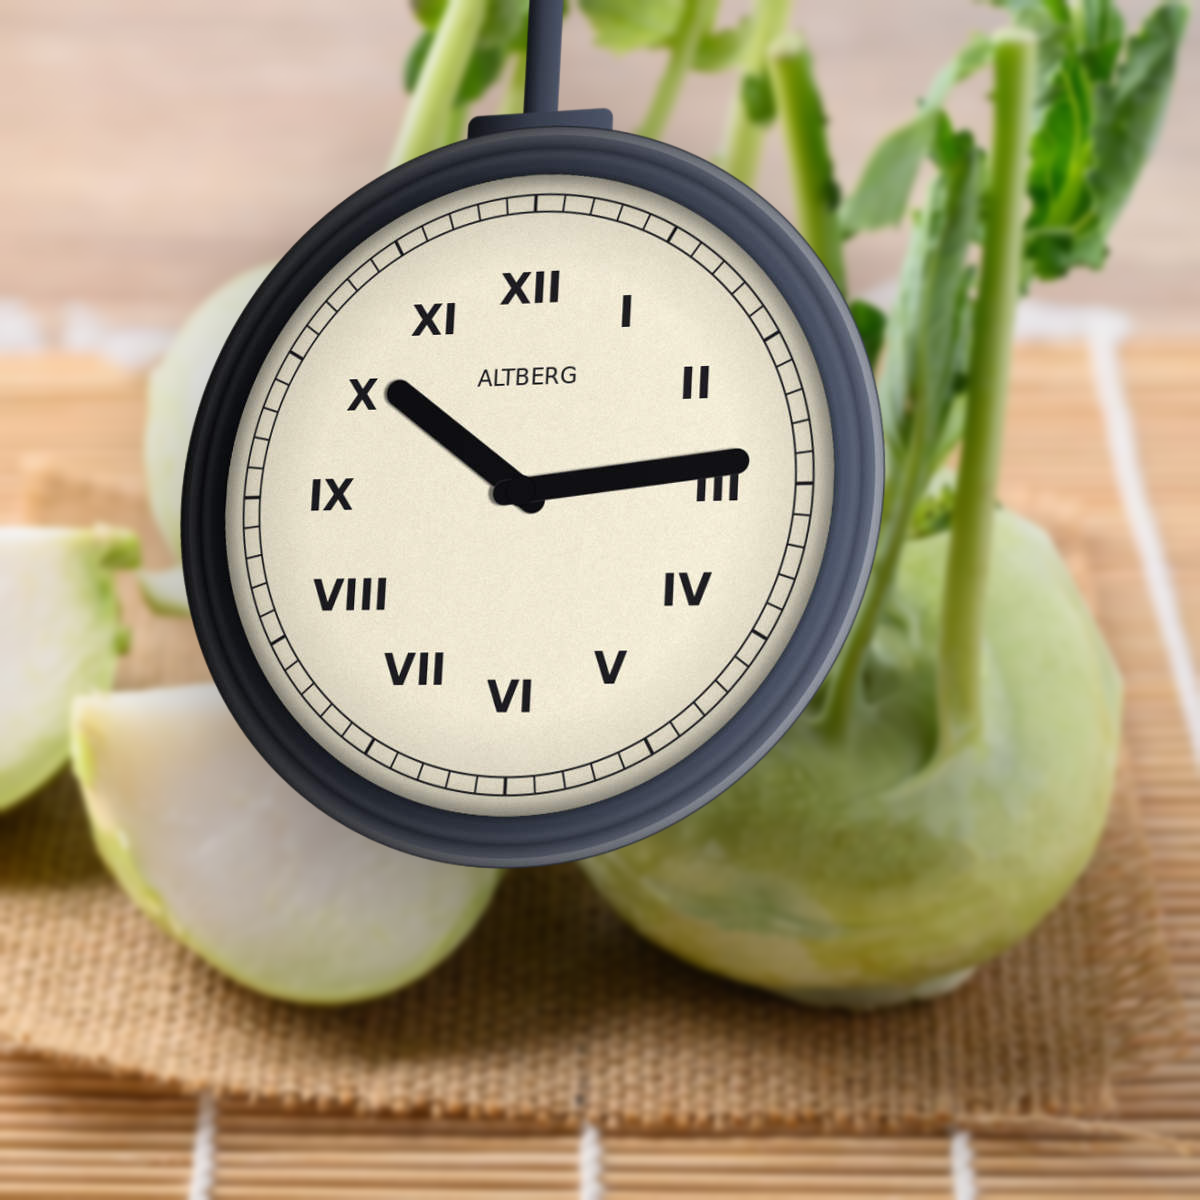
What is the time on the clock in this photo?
10:14
